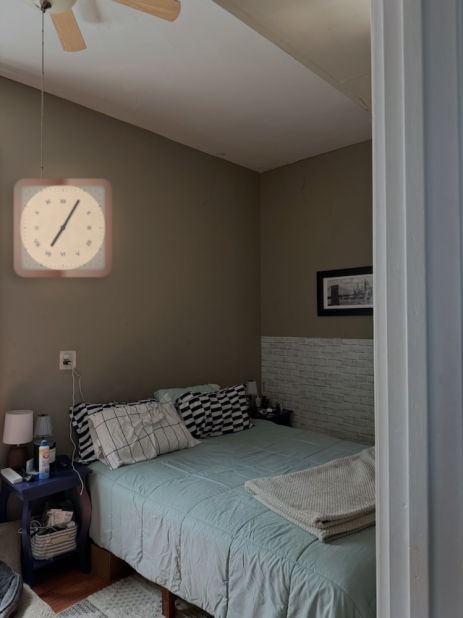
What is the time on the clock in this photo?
7:05
